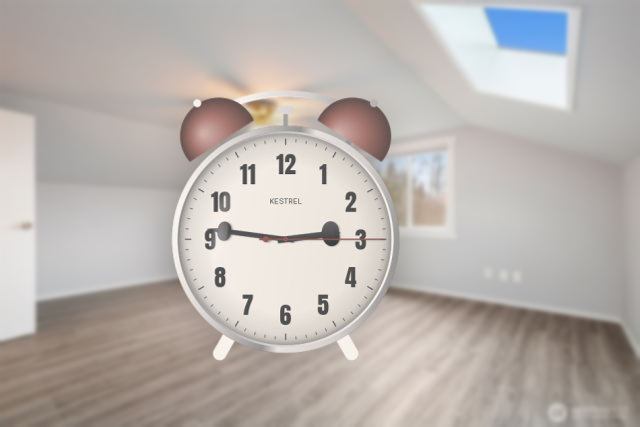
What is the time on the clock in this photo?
2:46:15
